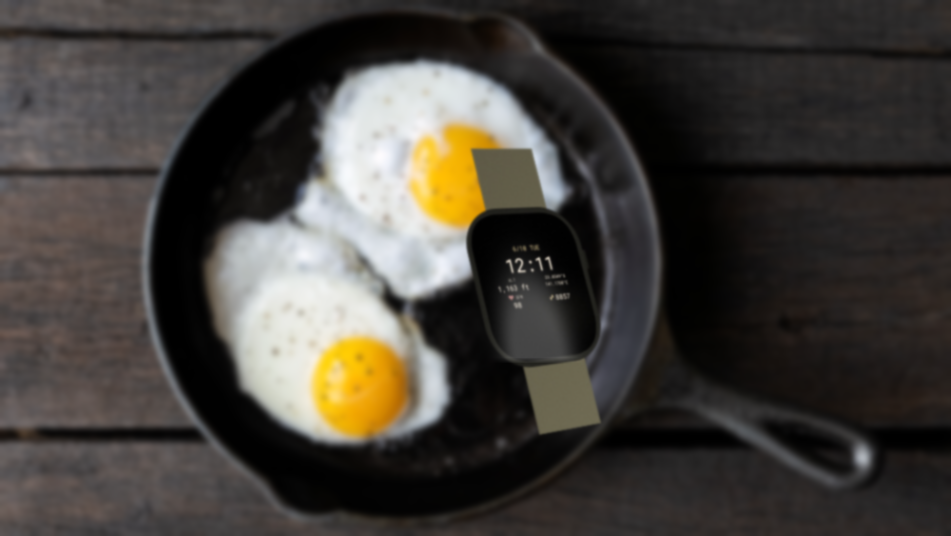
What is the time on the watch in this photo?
12:11
